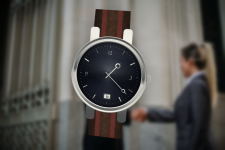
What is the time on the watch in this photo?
1:22
